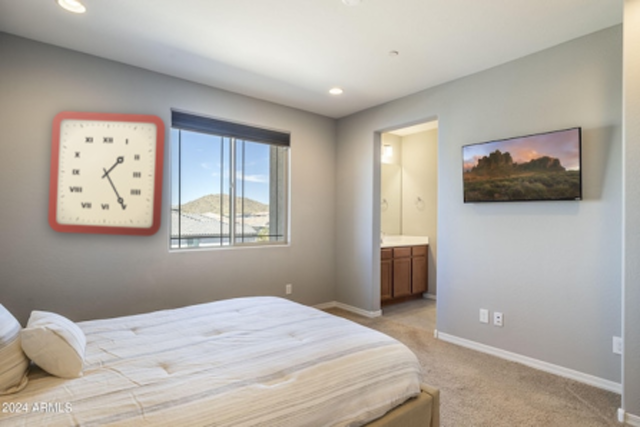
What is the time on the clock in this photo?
1:25
